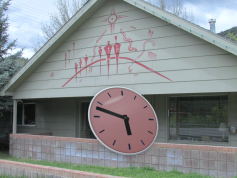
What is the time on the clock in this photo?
5:48
